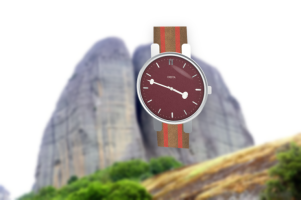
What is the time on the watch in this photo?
3:48
